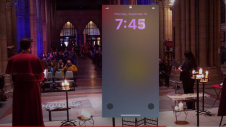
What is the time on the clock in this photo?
7:45
